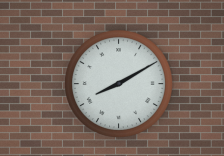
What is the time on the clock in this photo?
8:10
